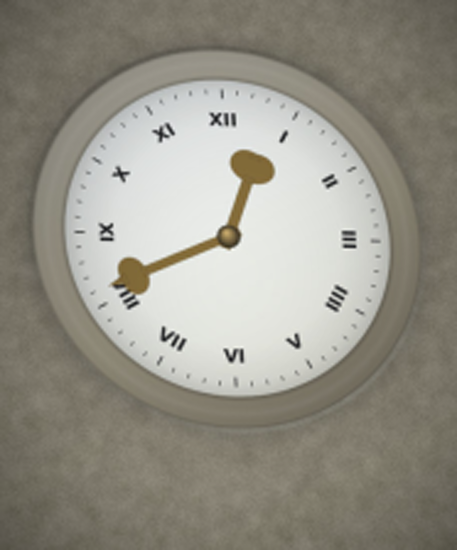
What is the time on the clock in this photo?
12:41
